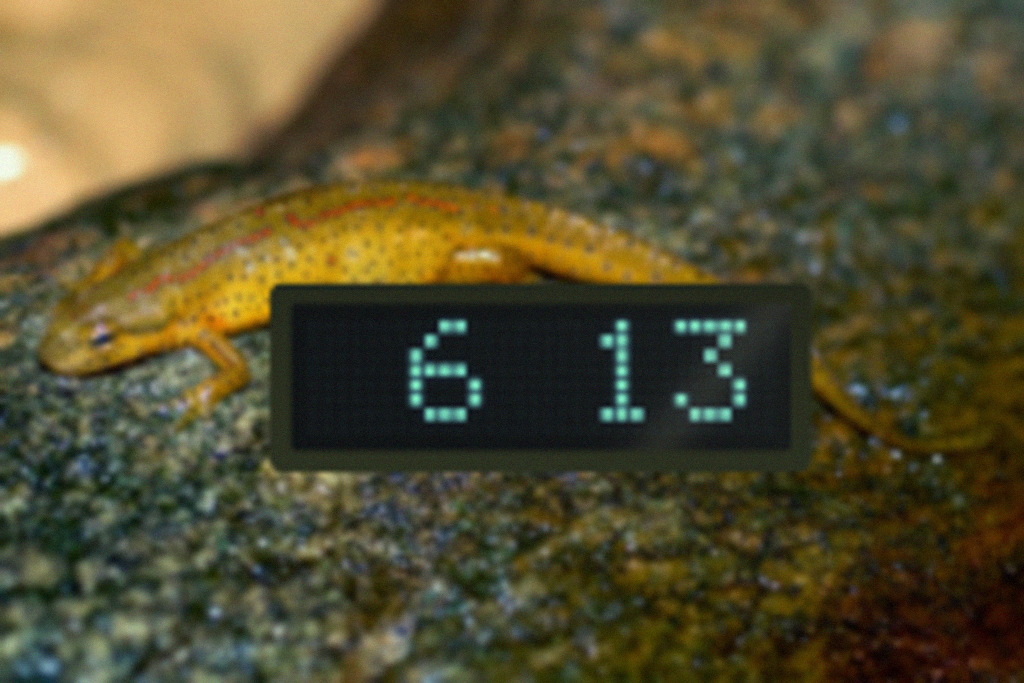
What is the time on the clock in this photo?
6:13
